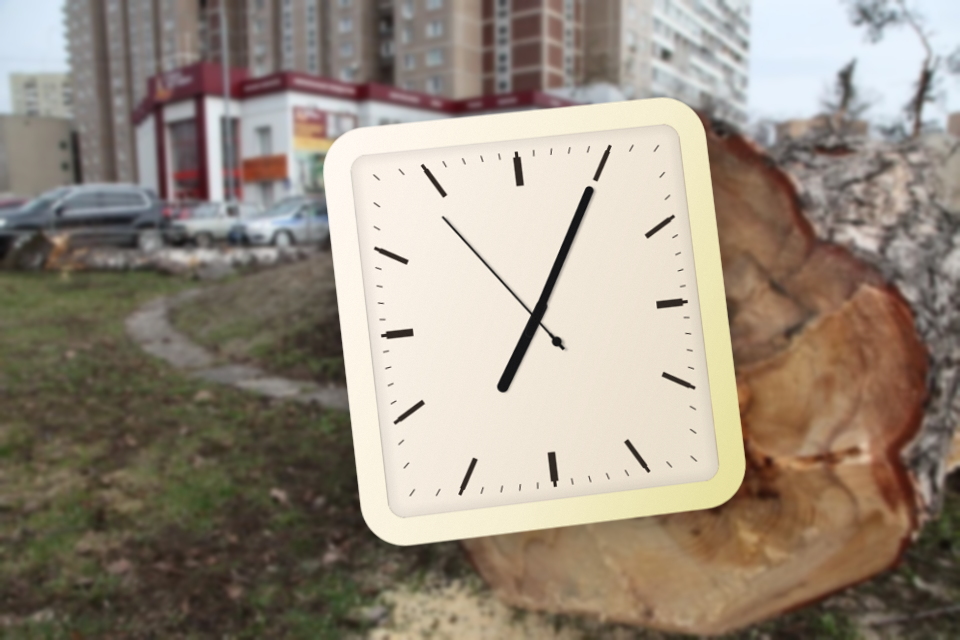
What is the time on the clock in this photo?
7:04:54
